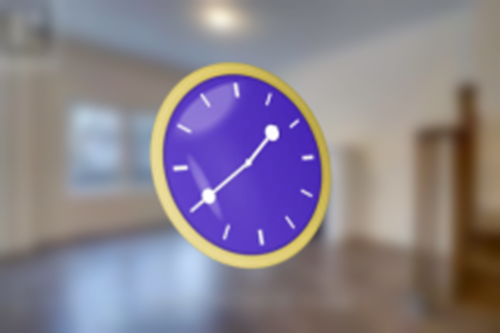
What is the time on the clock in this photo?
1:40
